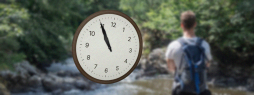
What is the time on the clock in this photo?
10:55
